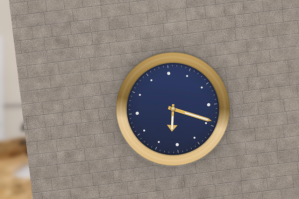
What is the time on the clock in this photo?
6:19
